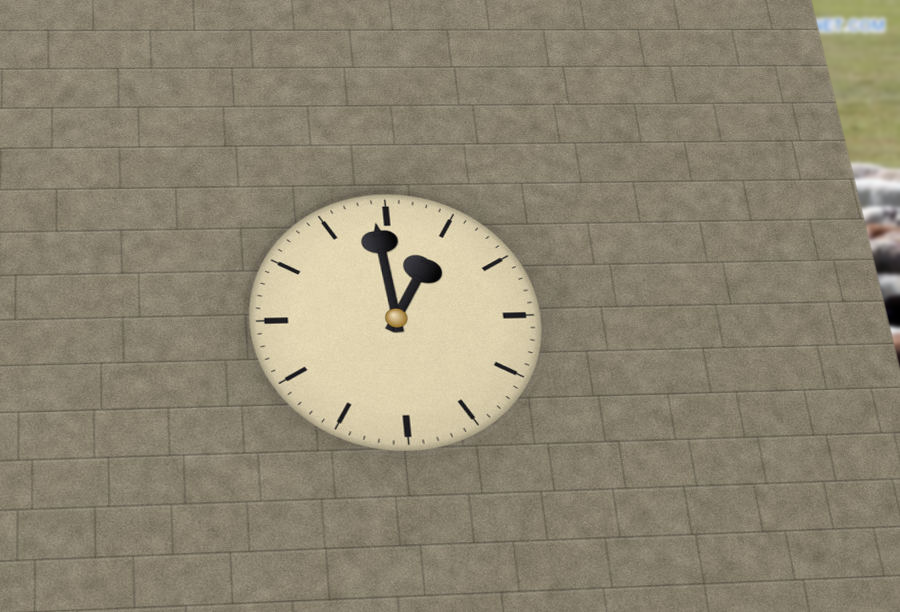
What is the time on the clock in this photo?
12:59
